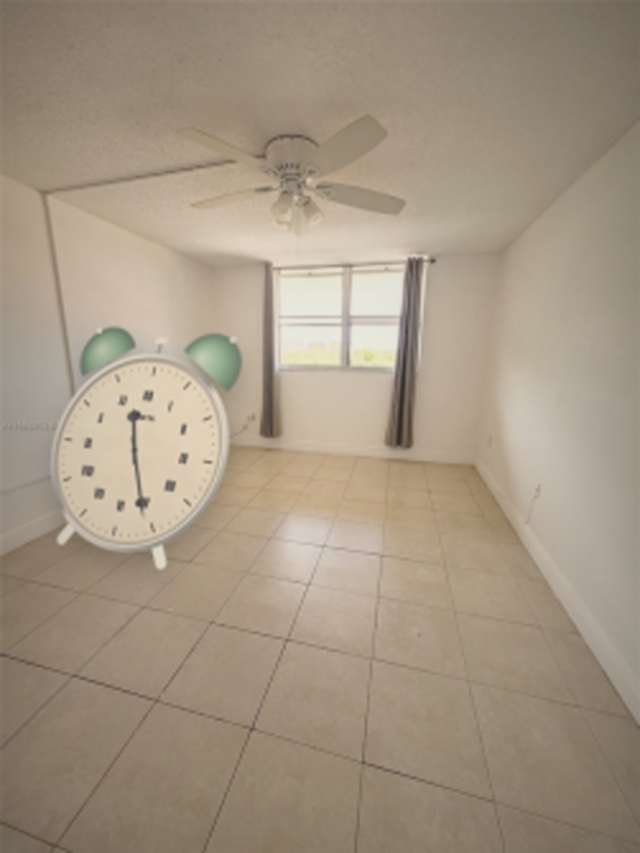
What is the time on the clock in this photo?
11:26
